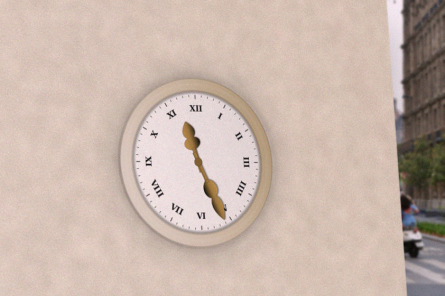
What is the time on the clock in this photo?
11:26
